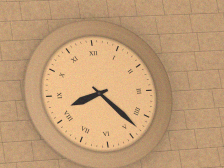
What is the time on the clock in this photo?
8:23
